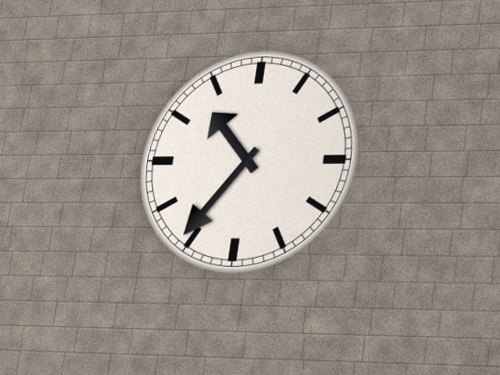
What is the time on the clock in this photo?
10:36
